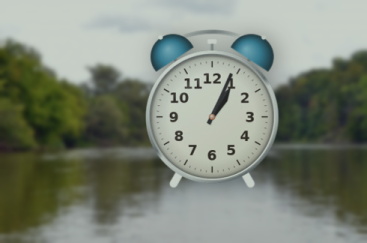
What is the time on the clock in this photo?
1:04
